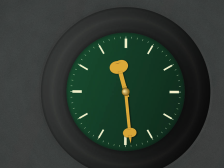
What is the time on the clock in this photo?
11:29
